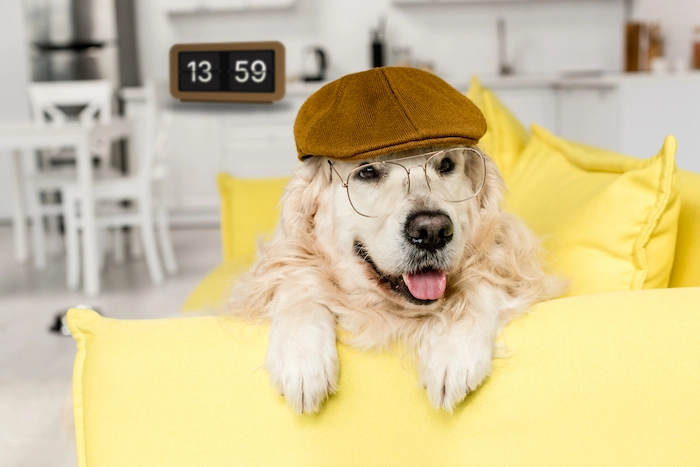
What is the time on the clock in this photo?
13:59
